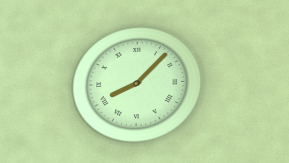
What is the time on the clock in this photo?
8:07
